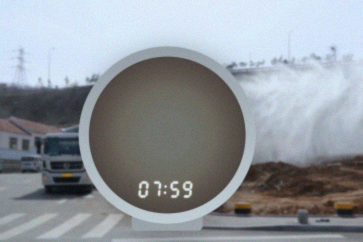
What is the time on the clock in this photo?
7:59
